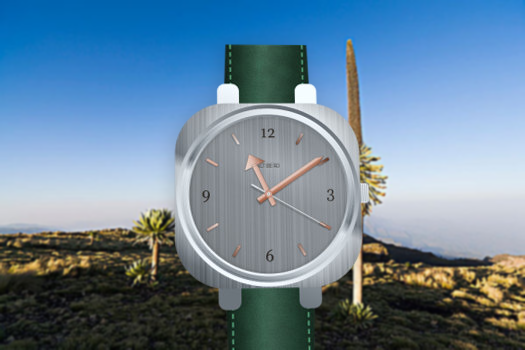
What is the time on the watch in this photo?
11:09:20
